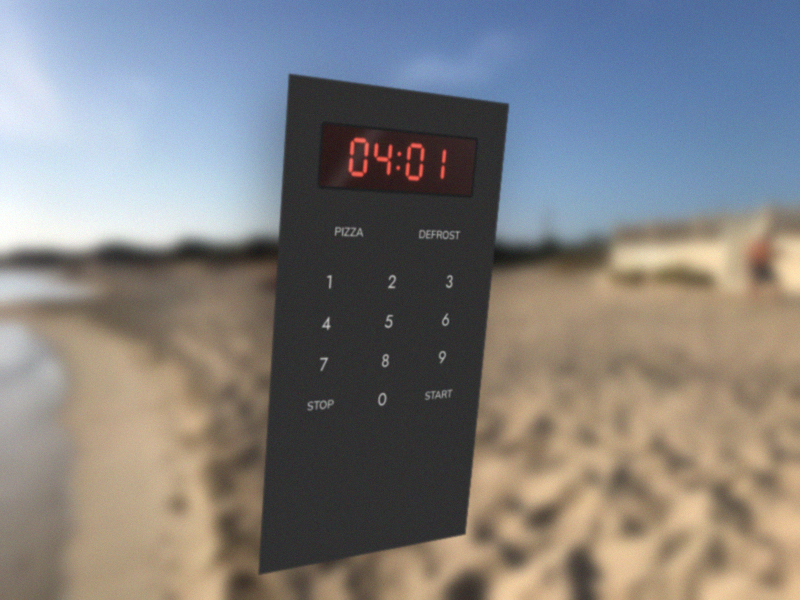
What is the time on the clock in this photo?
4:01
